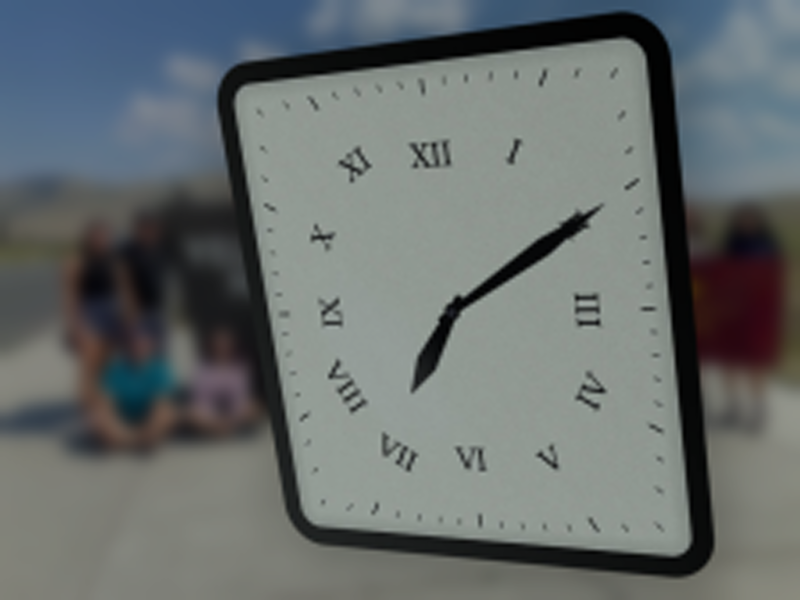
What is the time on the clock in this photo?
7:10
